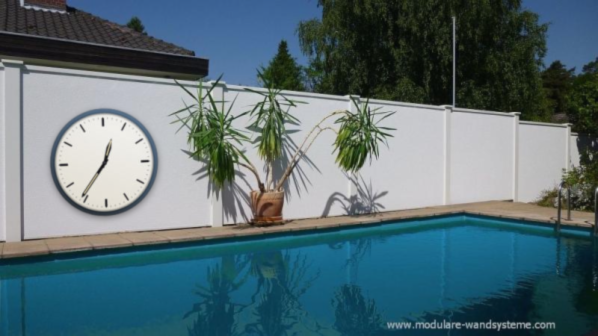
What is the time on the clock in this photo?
12:36
